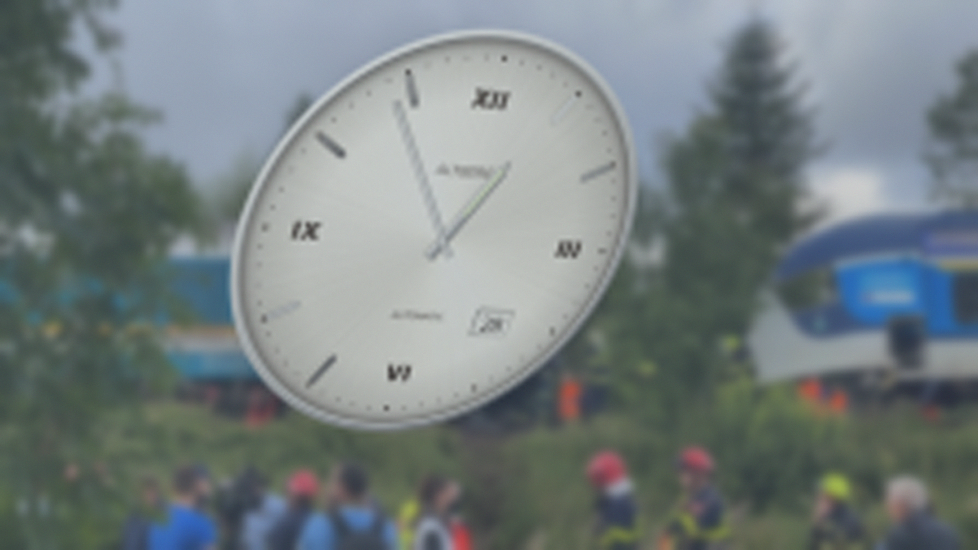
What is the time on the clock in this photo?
12:54
